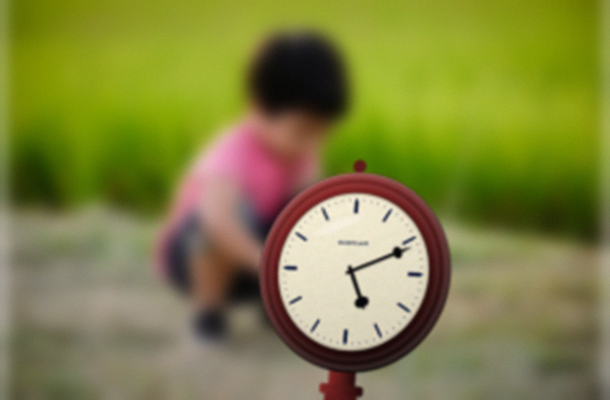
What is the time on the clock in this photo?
5:11
